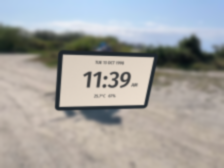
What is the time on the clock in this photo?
11:39
